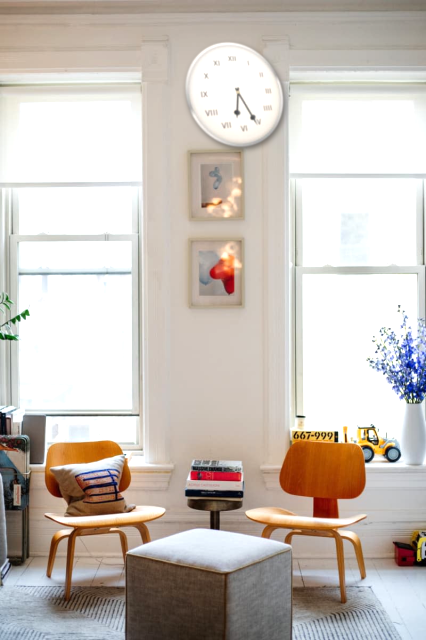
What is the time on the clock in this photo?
6:26
